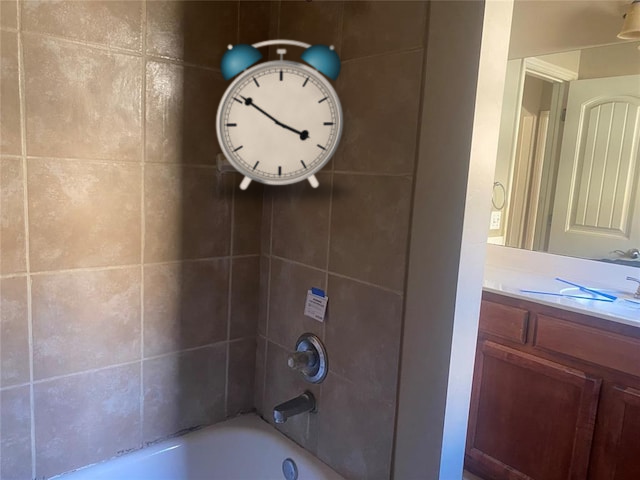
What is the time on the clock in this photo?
3:51
